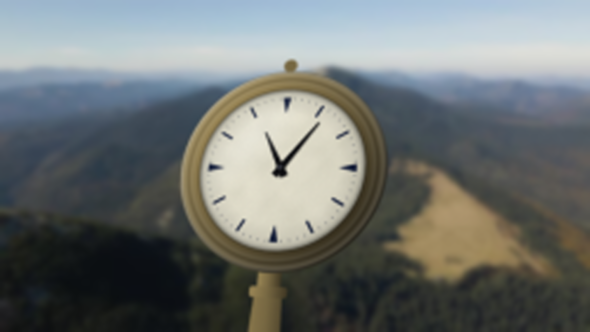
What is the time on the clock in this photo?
11:06
